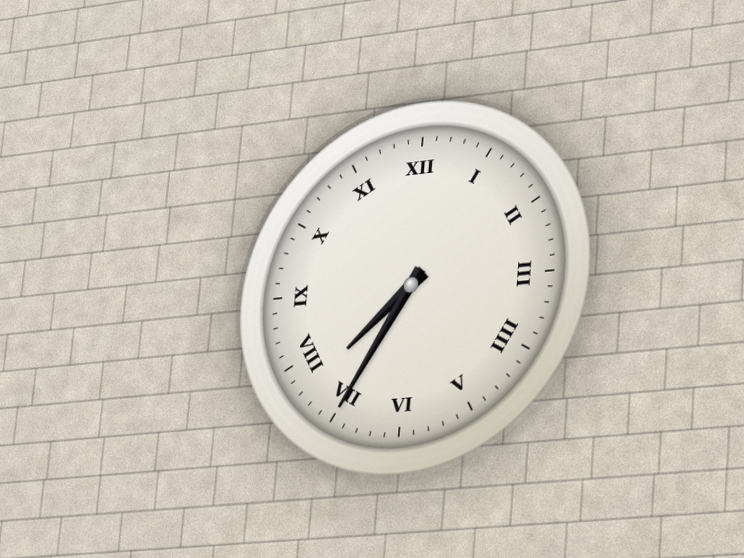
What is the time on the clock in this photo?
7:35
